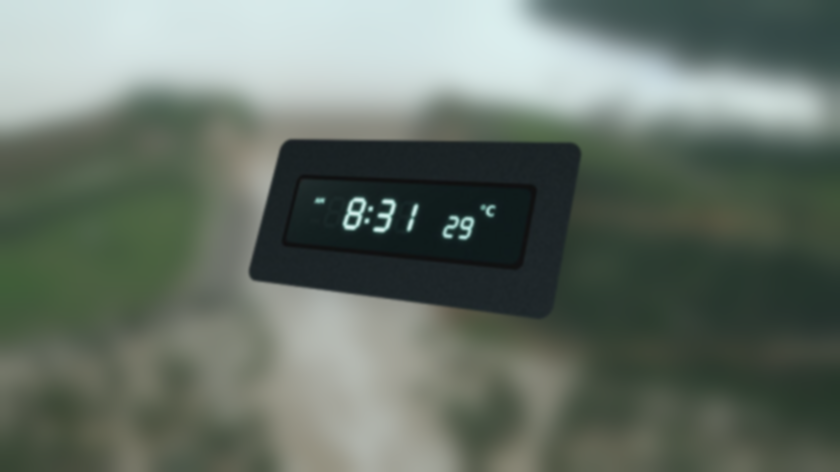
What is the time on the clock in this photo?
8:31
